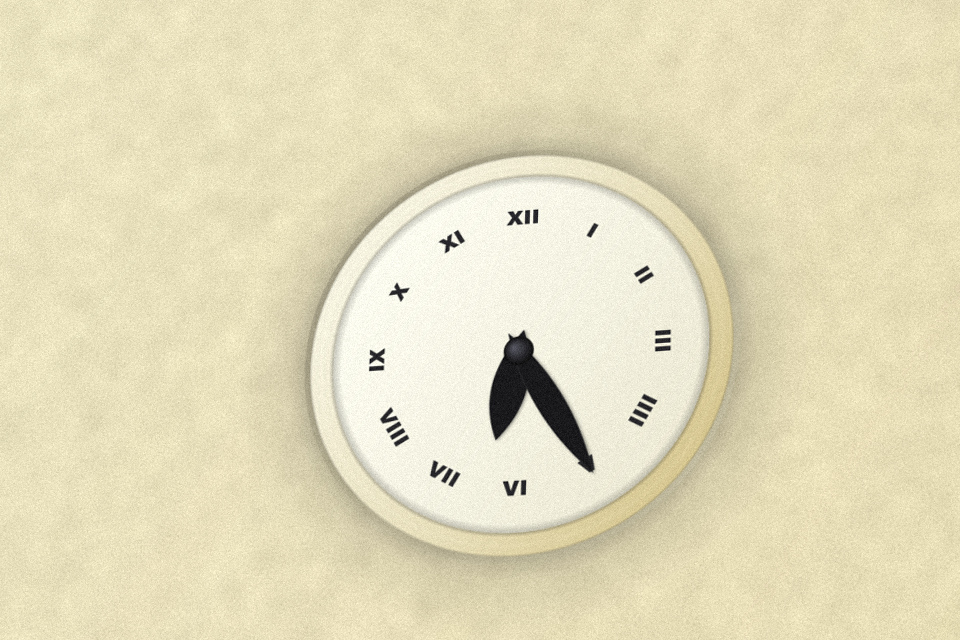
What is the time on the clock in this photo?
6:25
